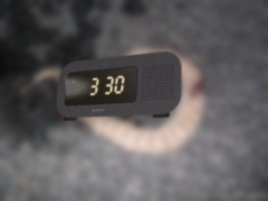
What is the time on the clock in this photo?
3:30
